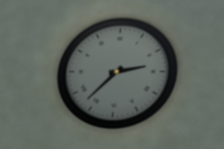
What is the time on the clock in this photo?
2:37
